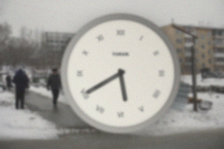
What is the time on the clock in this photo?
5:40
